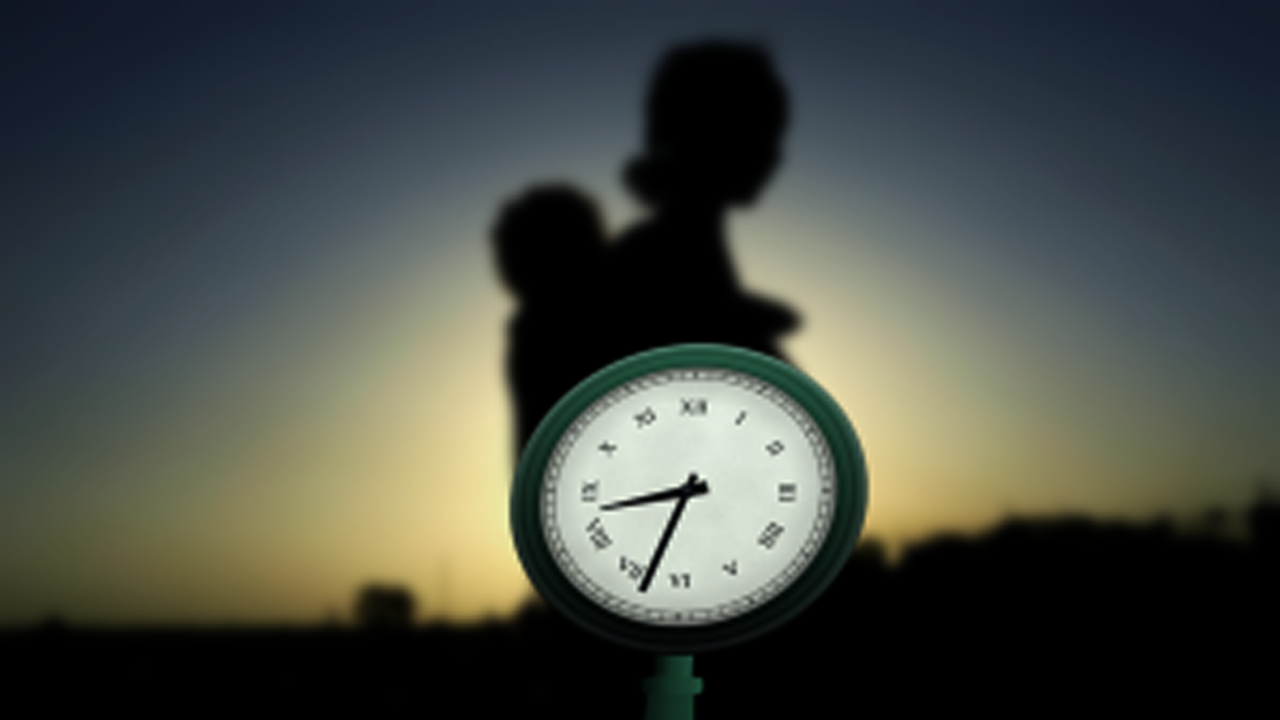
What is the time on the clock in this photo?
8:33
